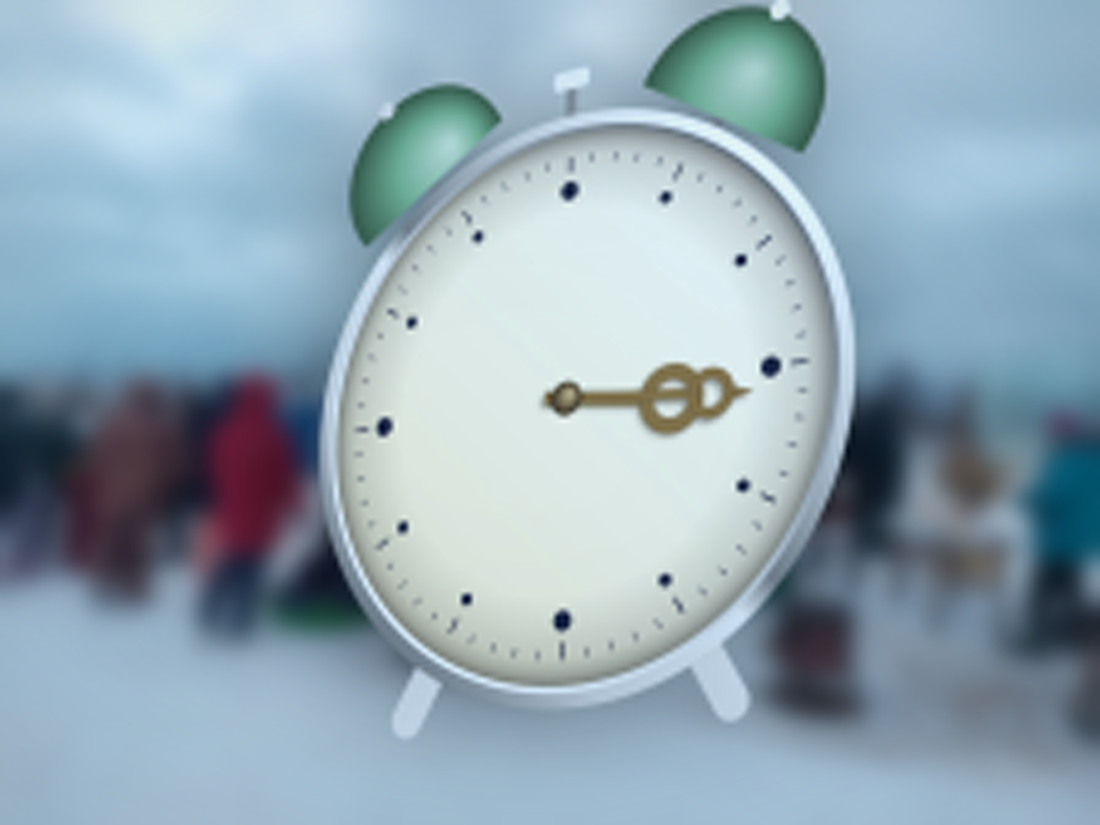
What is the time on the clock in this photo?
3:16
